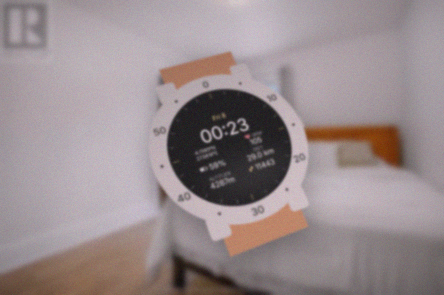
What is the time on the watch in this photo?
0:23
